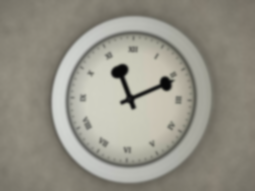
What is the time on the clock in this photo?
11:11
